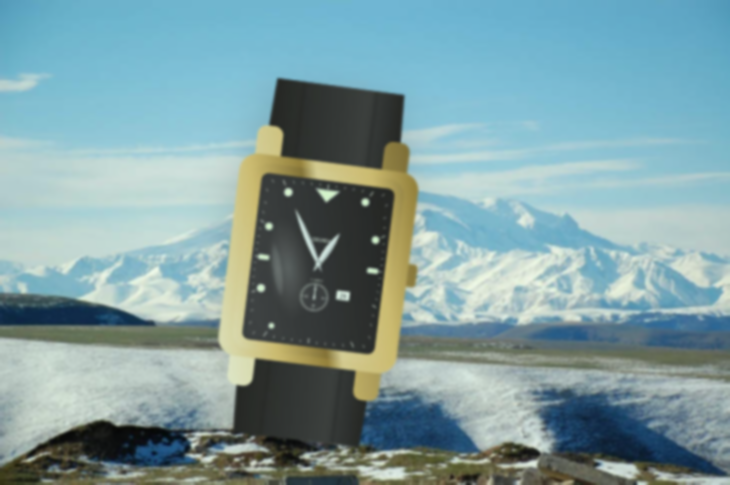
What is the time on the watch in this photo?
12:55
